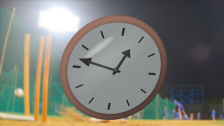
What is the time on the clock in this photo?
12:47
